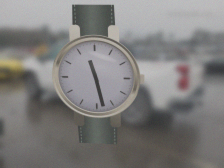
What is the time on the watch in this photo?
11:28
